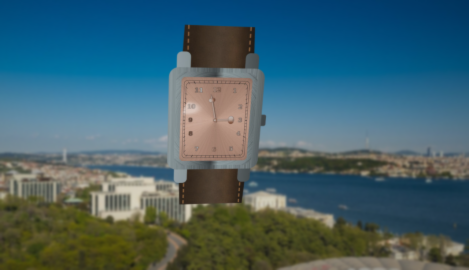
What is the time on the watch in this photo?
2:58
